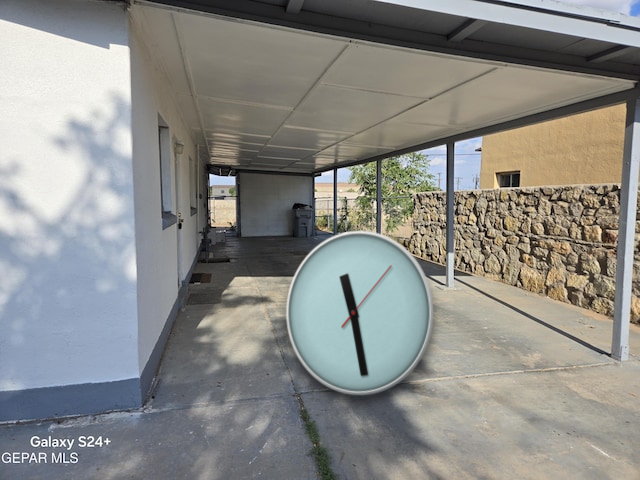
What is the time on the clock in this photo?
11:28:07
